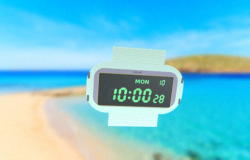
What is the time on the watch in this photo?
10:00:28
